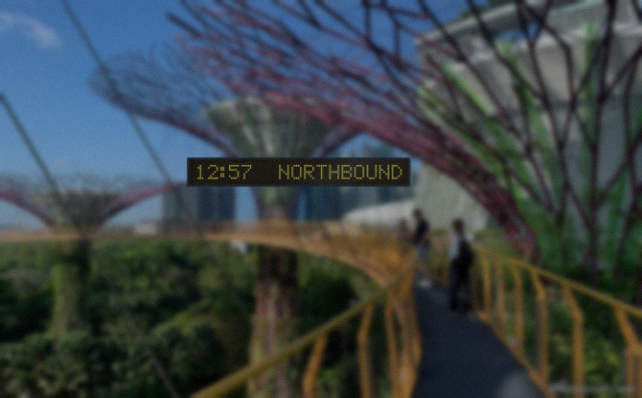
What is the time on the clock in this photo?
12:57
